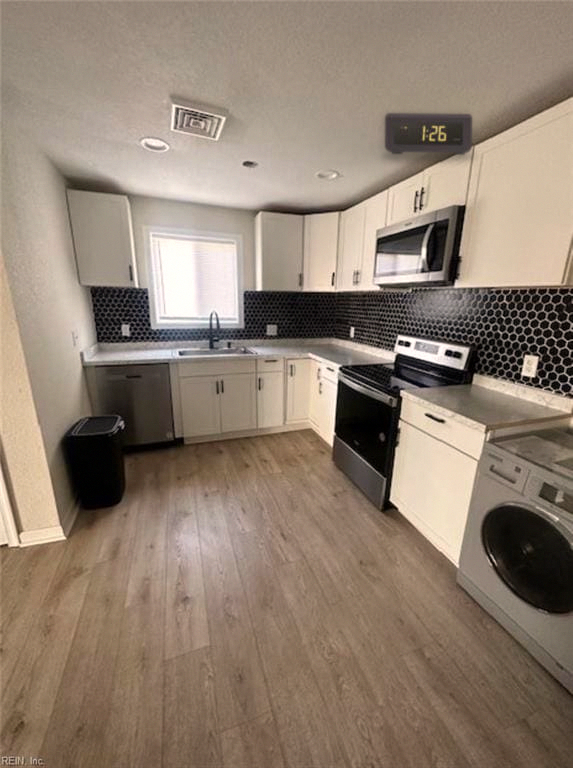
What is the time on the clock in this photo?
1:26
